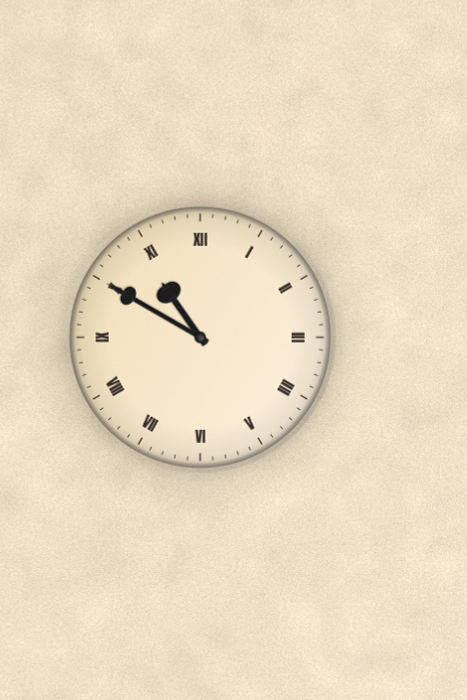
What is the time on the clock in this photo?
10:50
